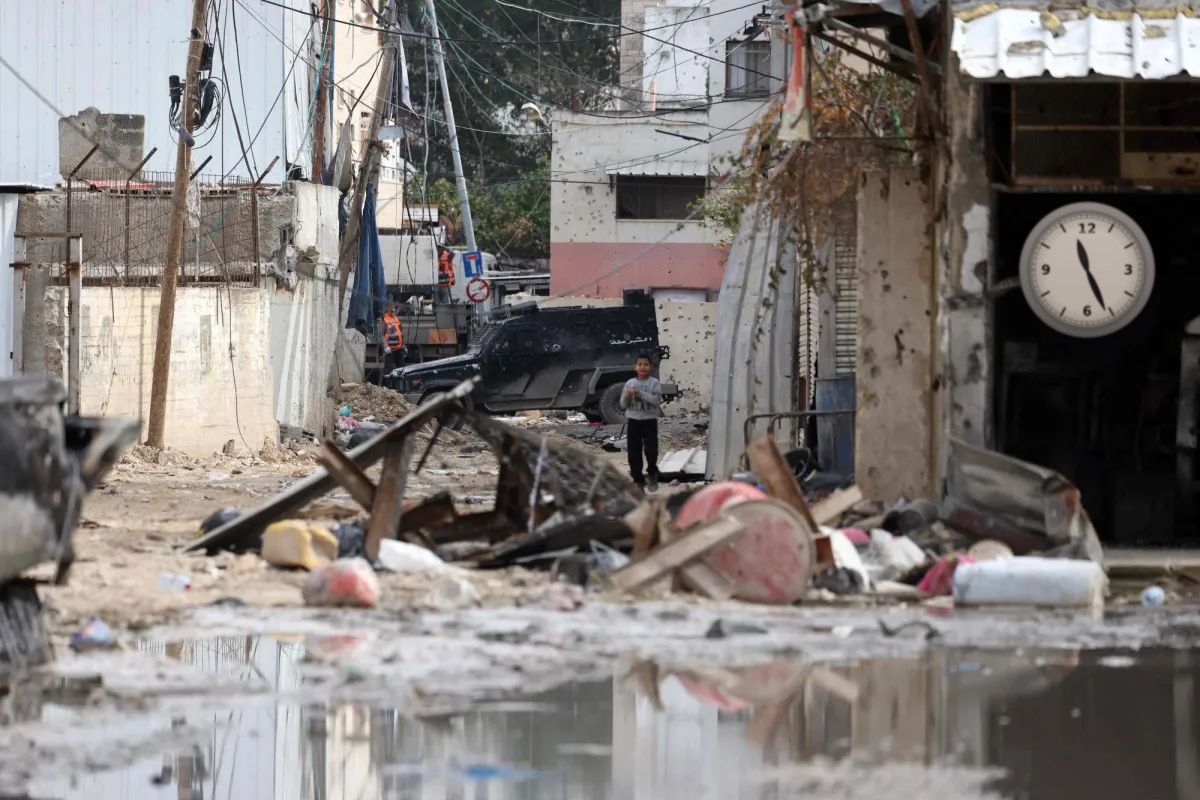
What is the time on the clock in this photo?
11:26
